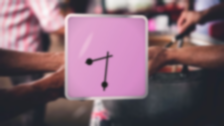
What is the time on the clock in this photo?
8:31
